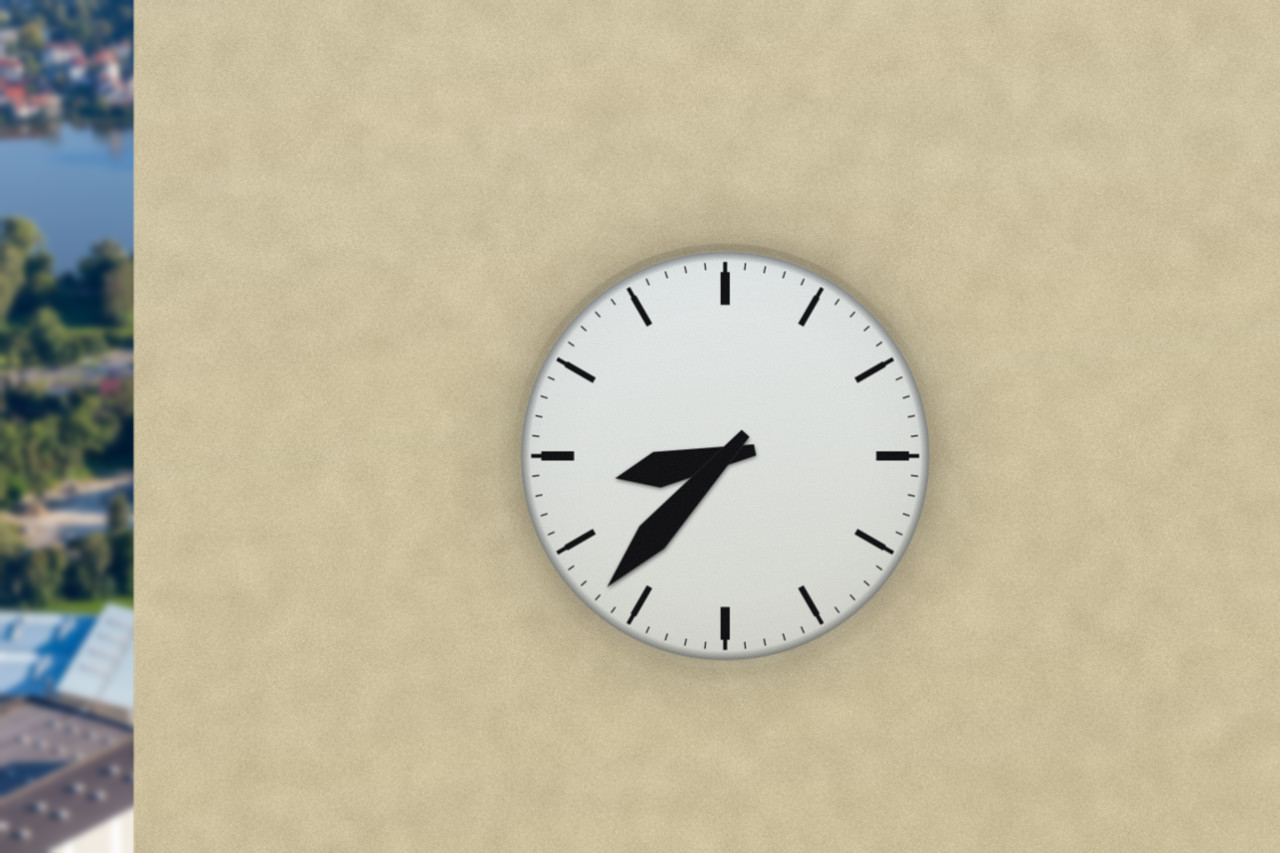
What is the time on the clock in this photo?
8:37
